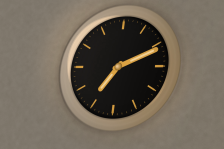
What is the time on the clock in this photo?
7:11
